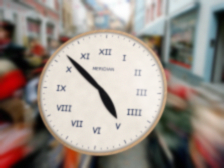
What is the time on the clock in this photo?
4:52
